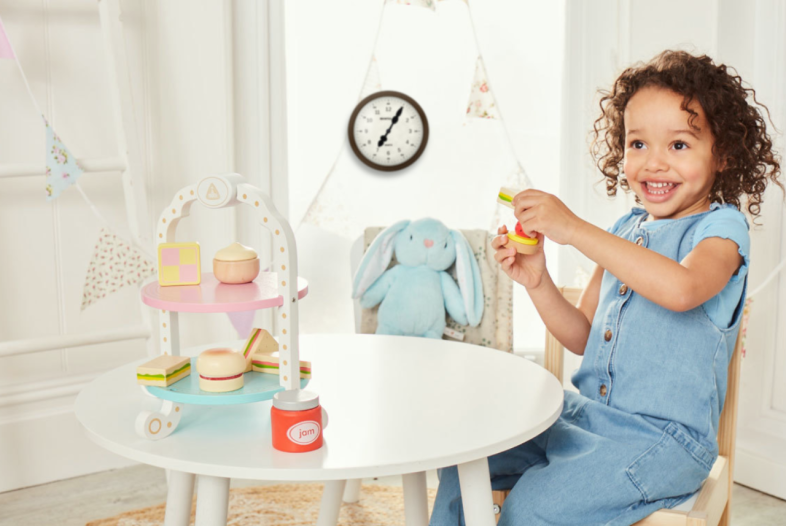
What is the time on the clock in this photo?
7:05
